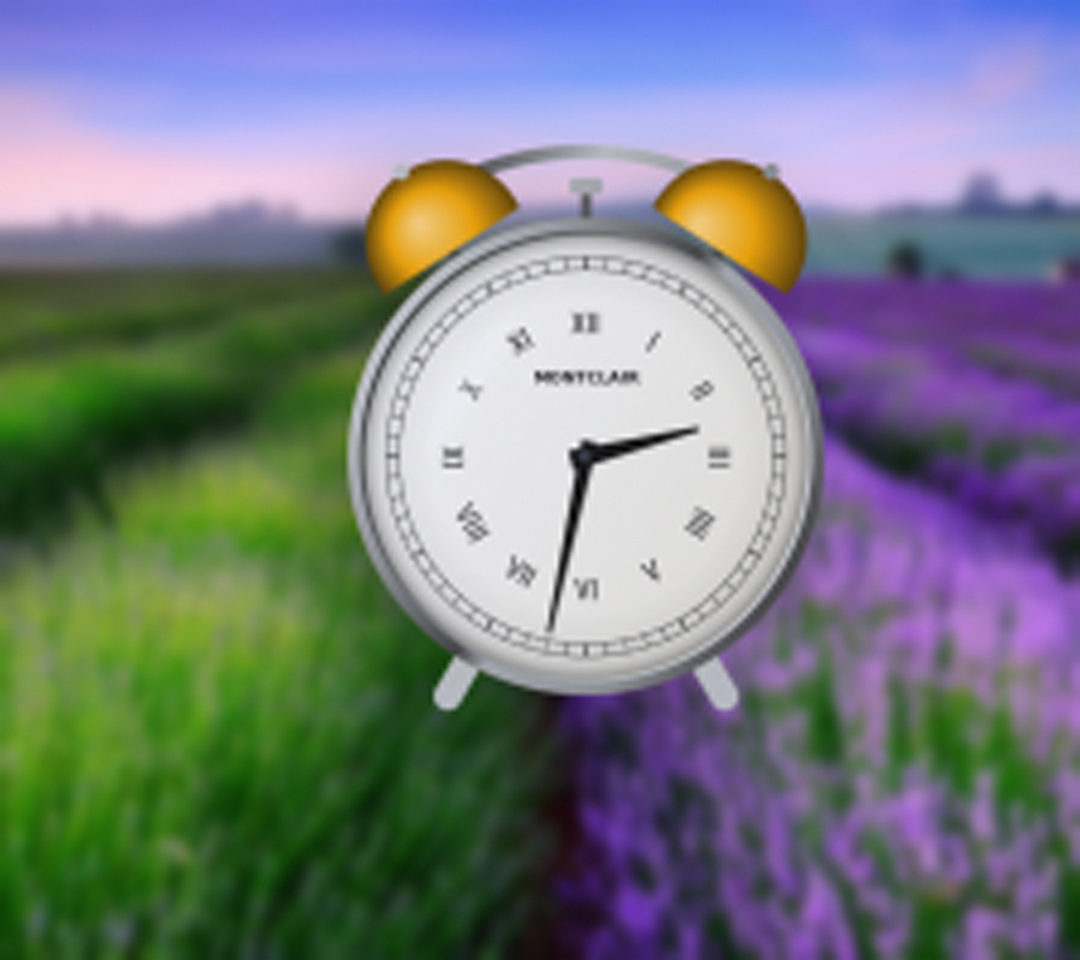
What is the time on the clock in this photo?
2:32
